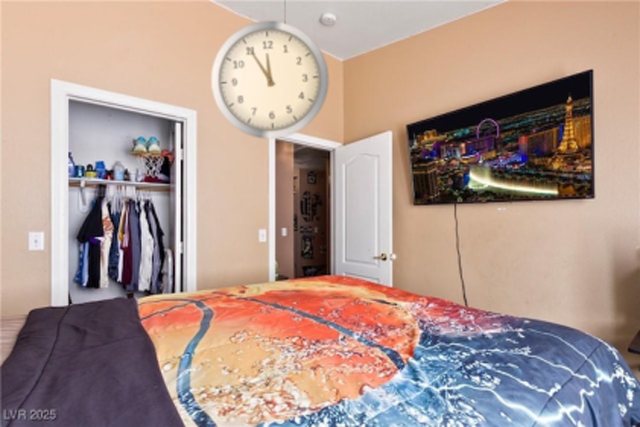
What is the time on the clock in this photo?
11:55
